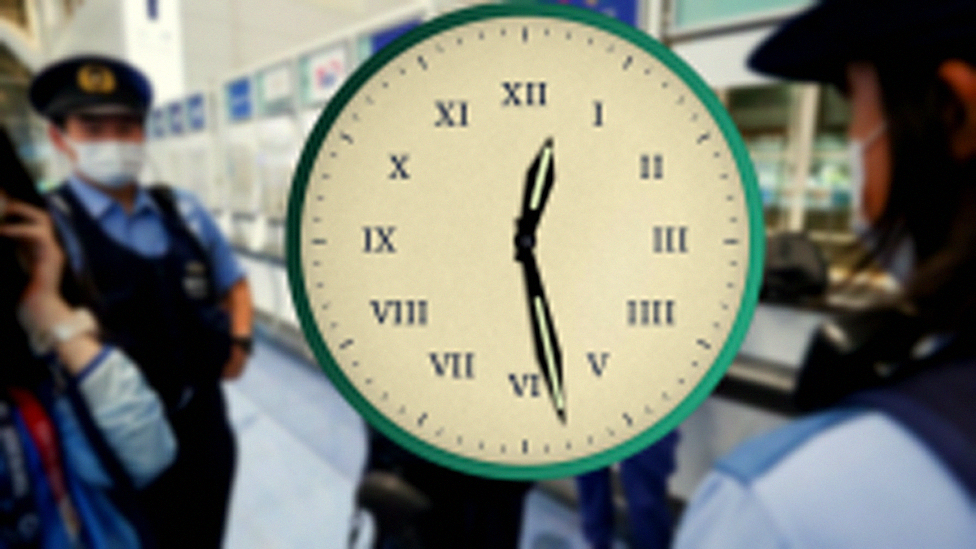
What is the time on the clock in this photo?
12:28
